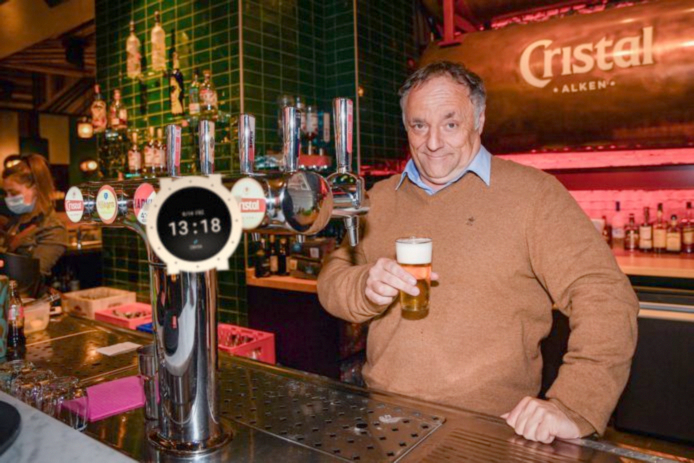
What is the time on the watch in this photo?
13:18
